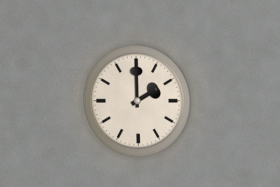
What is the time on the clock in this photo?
2:00
